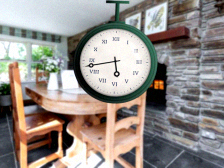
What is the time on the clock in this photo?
5:43
